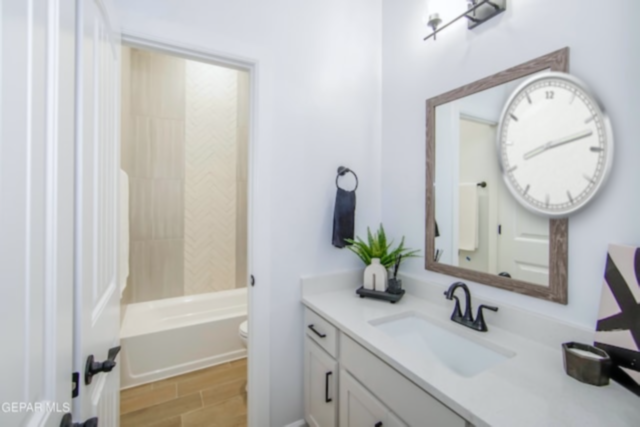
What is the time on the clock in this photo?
8:12
